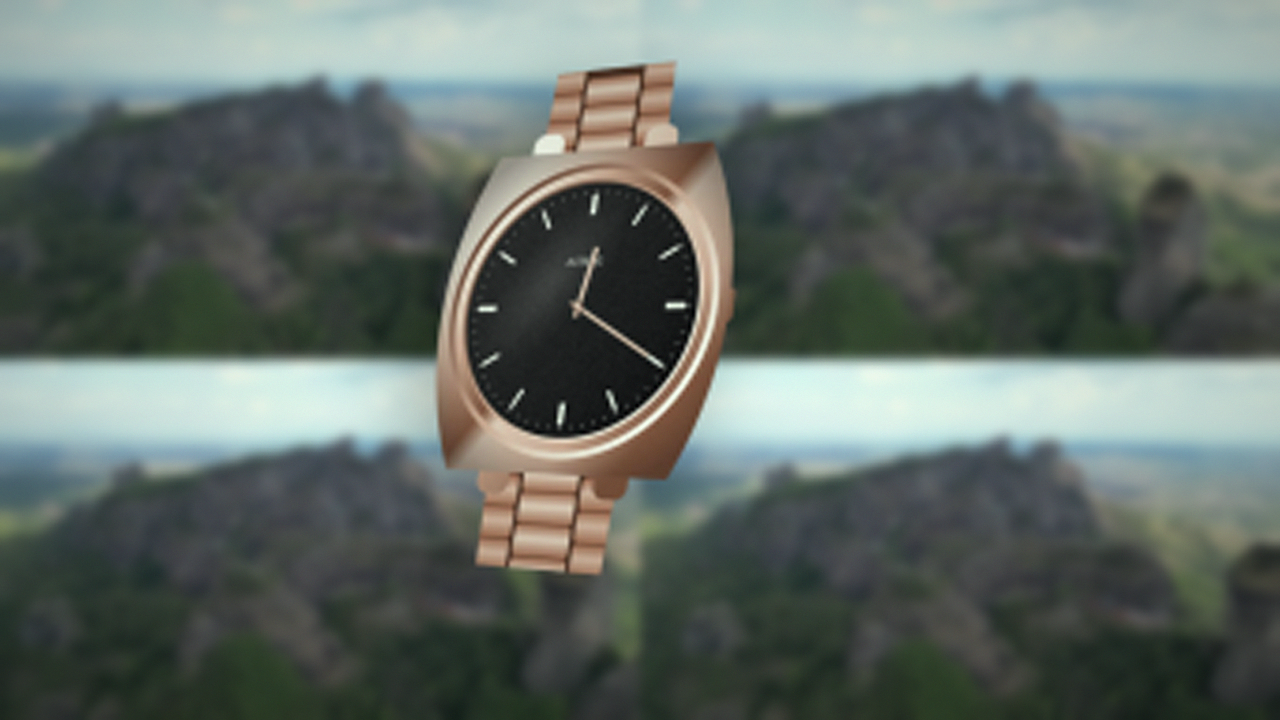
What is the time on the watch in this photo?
12:20
